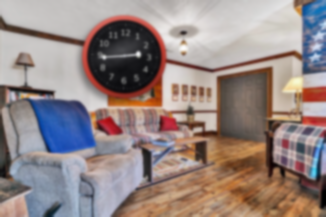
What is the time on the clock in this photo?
2:44
